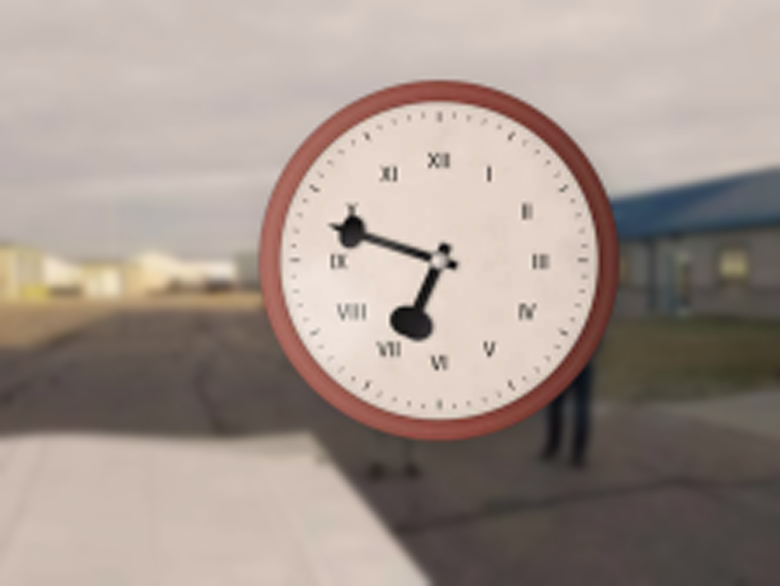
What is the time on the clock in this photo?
6:48
